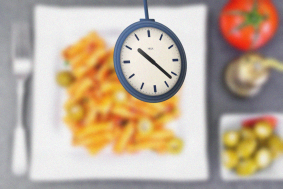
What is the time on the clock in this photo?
10:22
